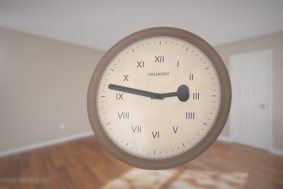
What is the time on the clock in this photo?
2:47
